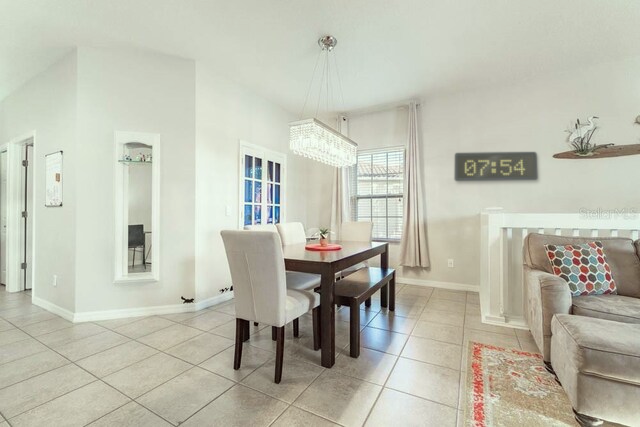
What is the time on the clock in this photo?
7:54
